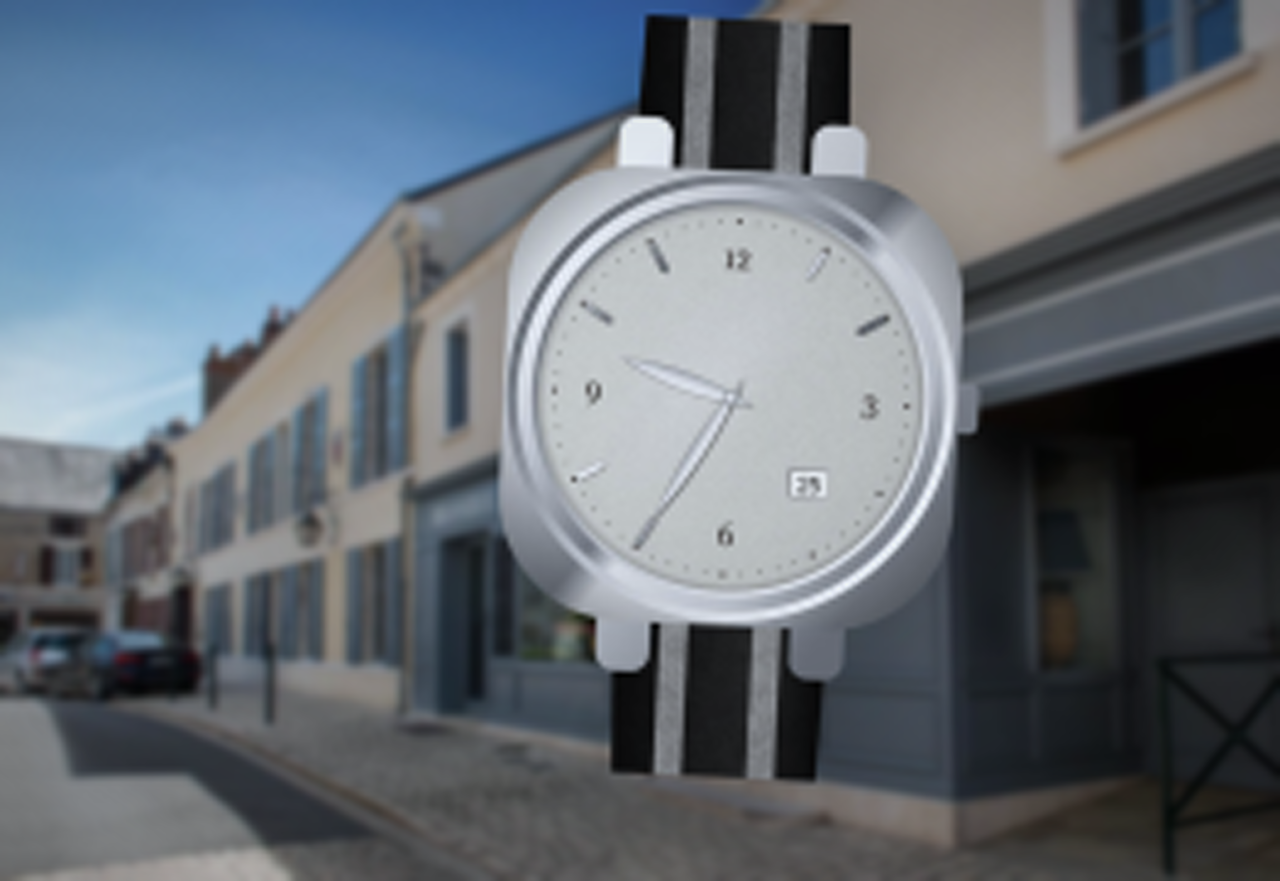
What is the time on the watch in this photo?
9:35
